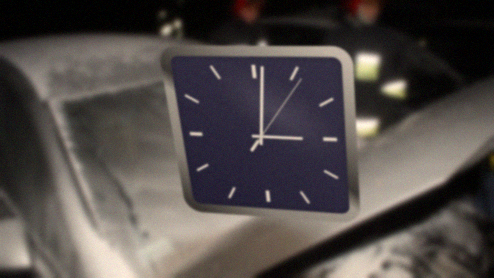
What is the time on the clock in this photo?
3:01:06
